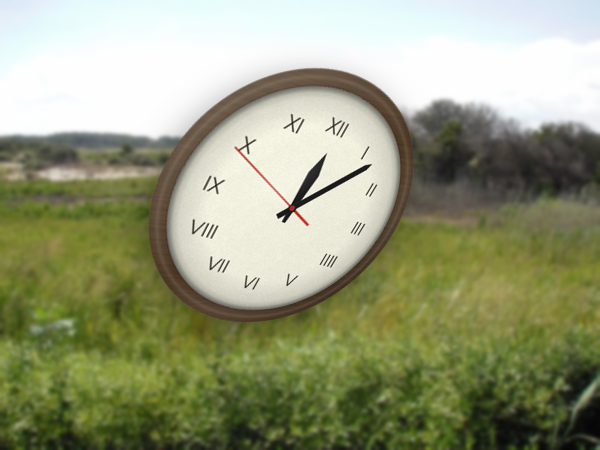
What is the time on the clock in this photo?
12:06:49
